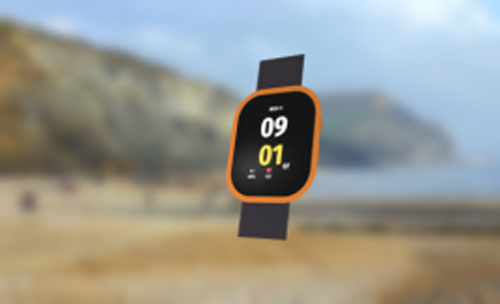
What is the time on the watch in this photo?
9:01
